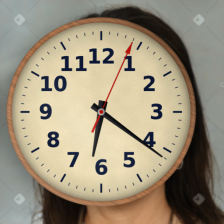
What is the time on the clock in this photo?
6:21:04
